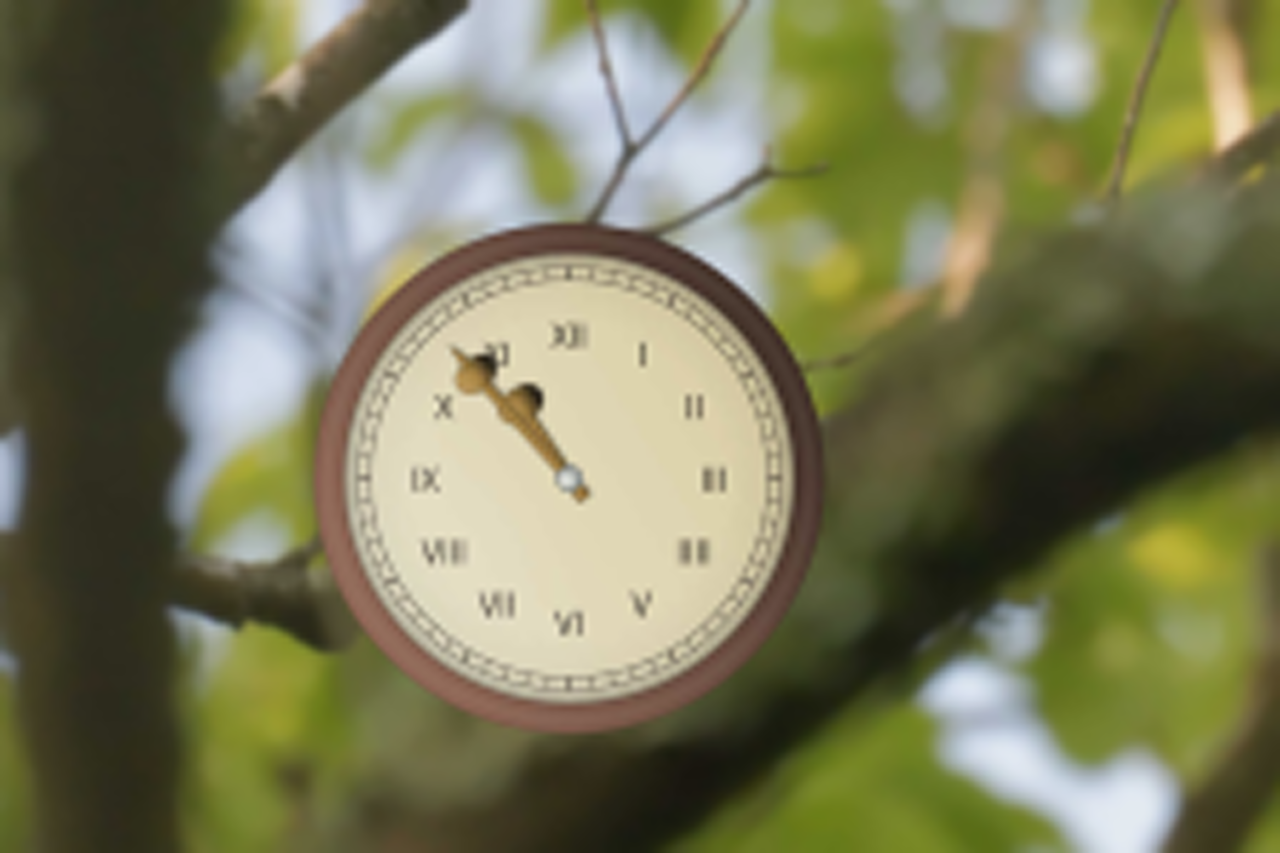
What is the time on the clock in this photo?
10:53
